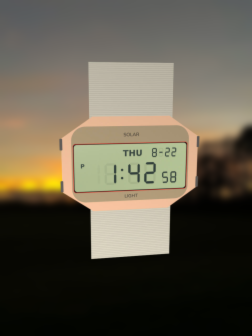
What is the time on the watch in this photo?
1:42:58
